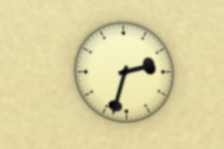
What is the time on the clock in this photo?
2:33
